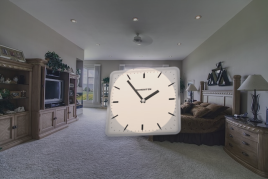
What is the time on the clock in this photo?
1:54
